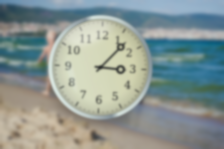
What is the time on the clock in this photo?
3:07
